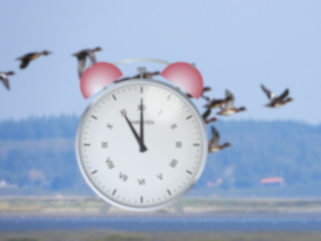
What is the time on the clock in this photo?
11:00
